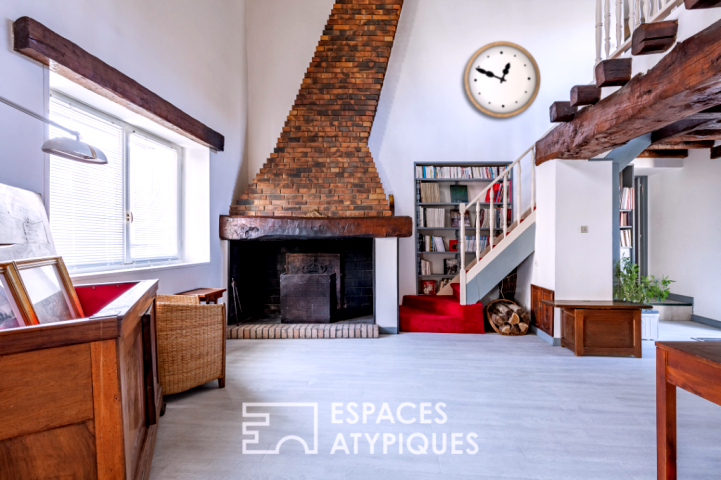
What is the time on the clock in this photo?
12:49
